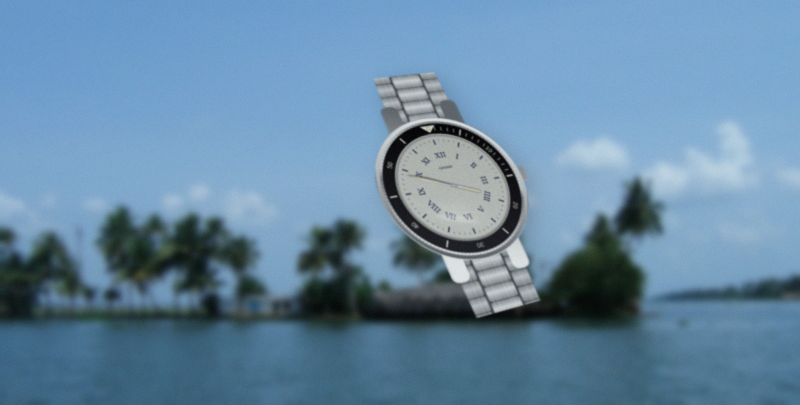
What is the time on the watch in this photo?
3:49
